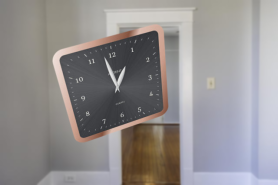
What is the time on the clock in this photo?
12:58
